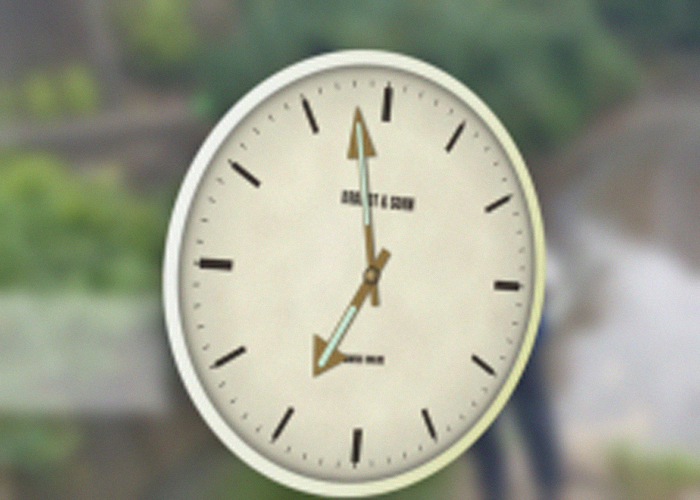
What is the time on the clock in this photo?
6:58
